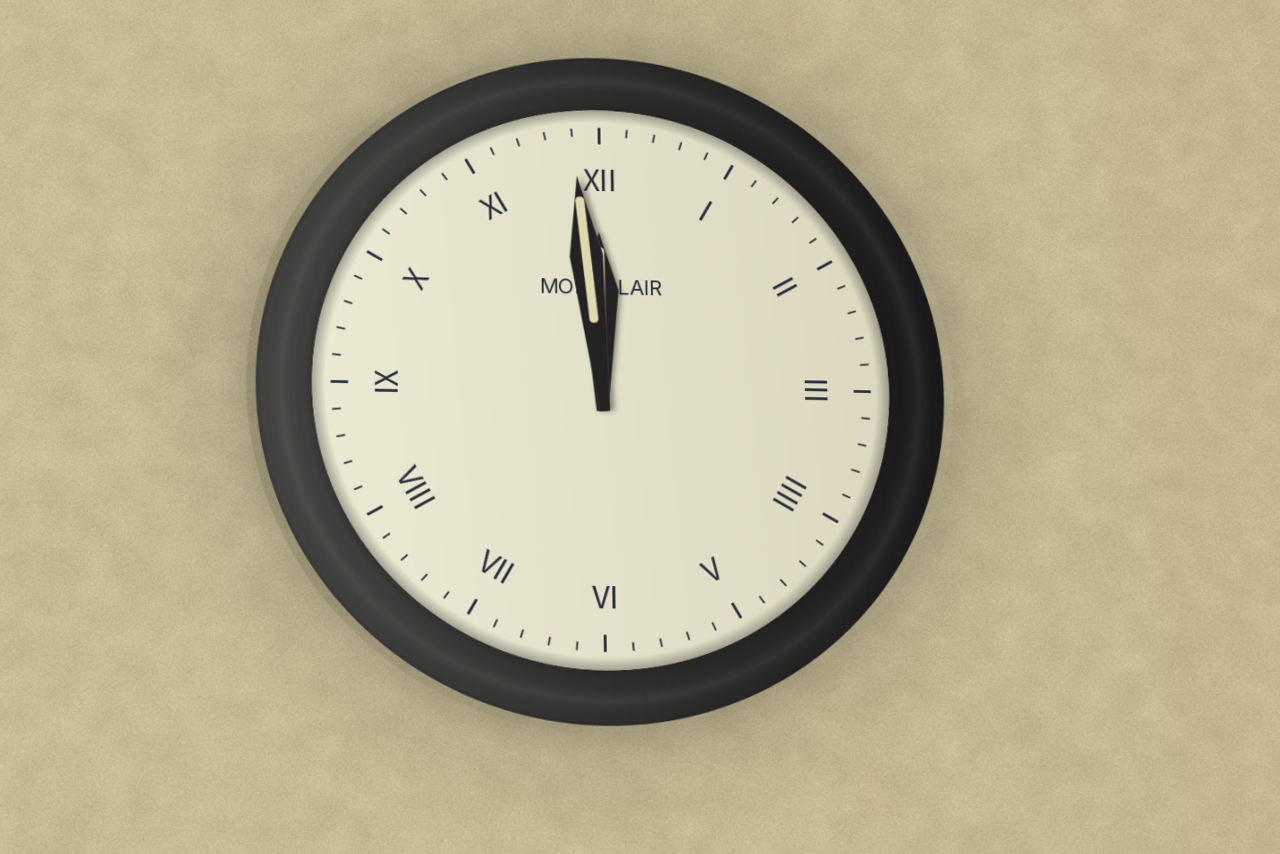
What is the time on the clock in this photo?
11:59
